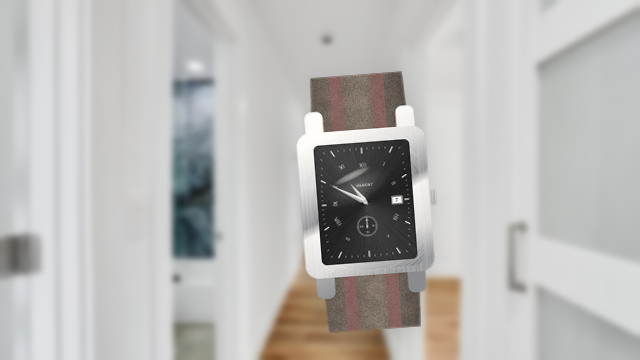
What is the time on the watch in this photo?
10:50
